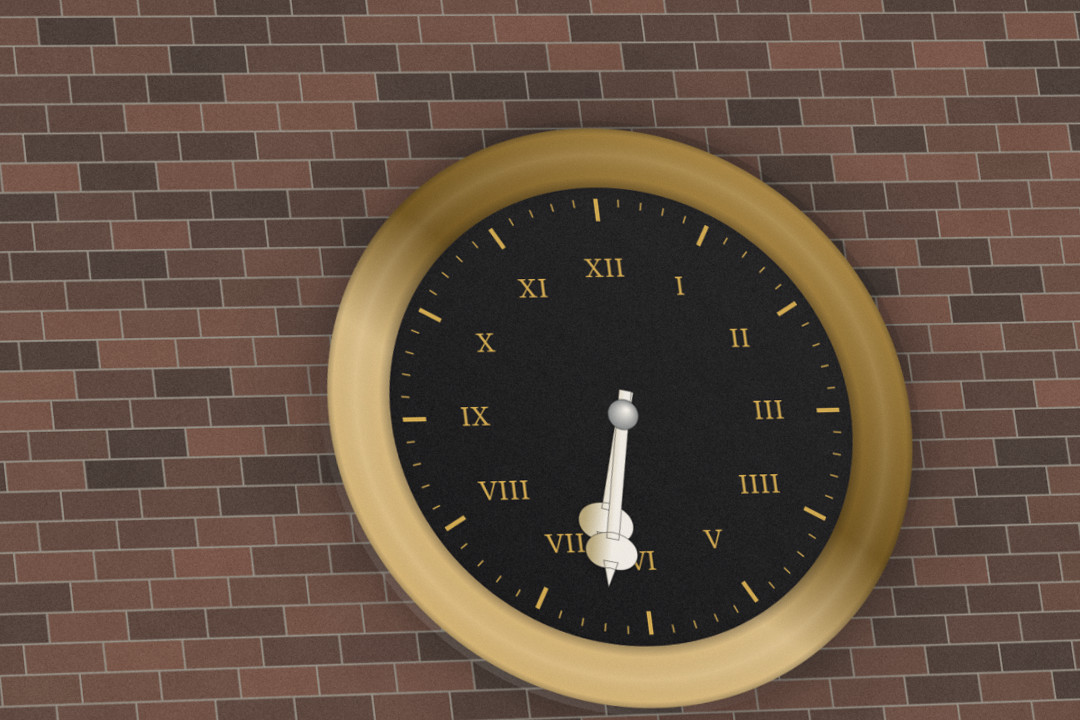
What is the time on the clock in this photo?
6:32
